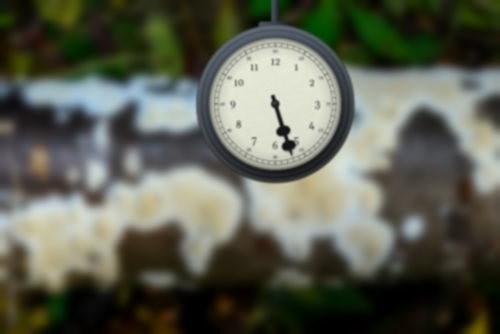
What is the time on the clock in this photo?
5:27
